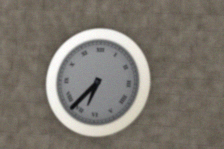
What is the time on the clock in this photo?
6:37
